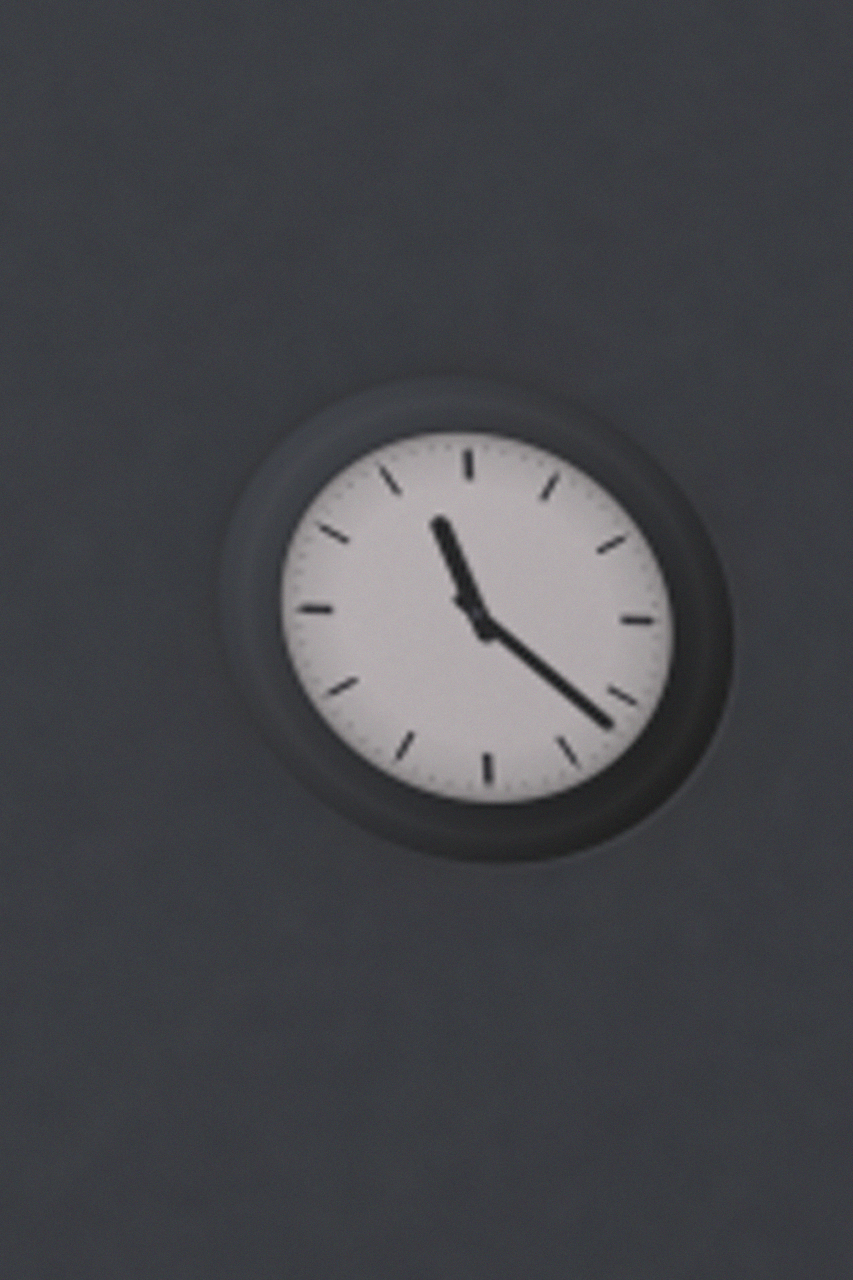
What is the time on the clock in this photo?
11:22
